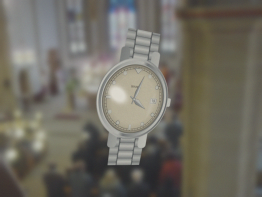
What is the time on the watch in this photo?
4:03
